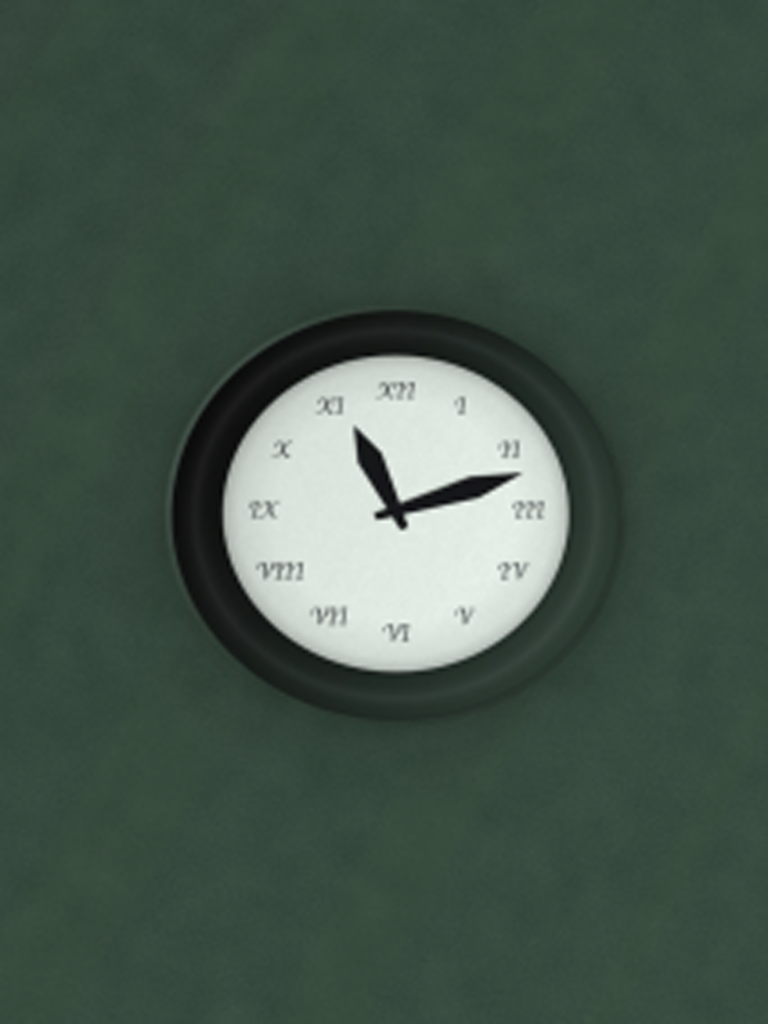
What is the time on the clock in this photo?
11:12
